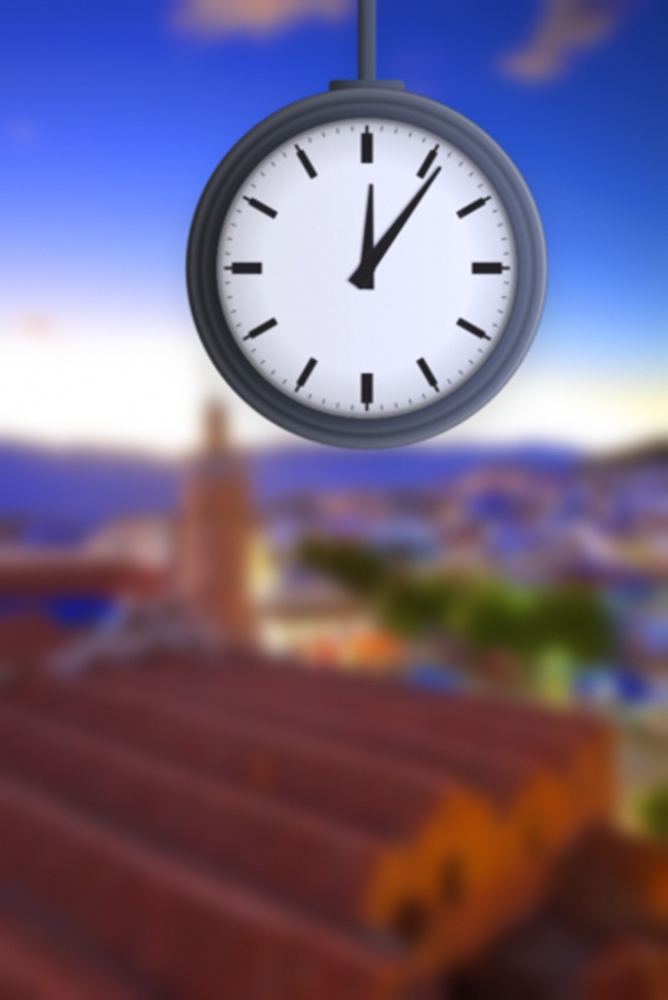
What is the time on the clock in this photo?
12:06
